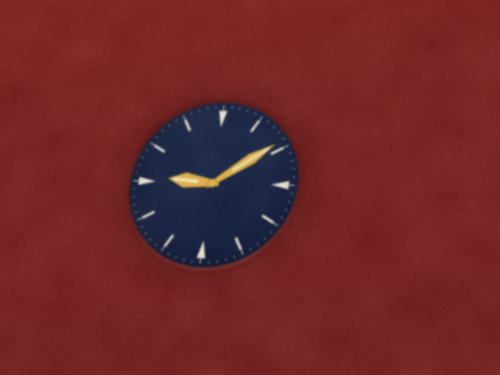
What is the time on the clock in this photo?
9:09
